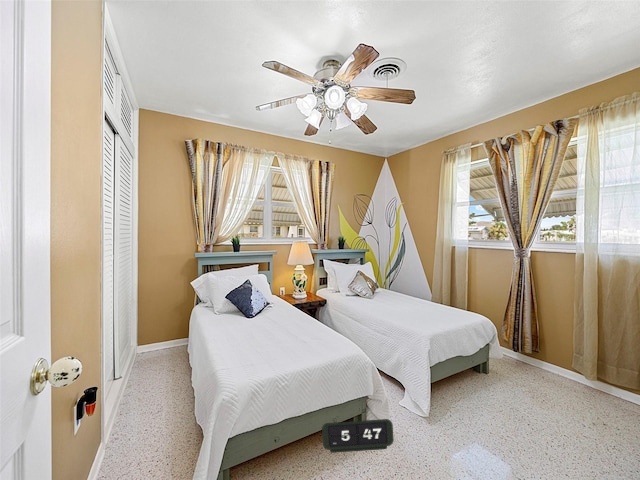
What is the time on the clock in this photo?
5:47
